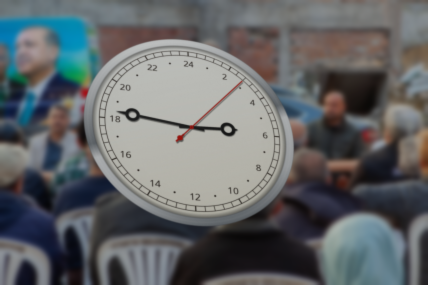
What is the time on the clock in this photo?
5:46:07
